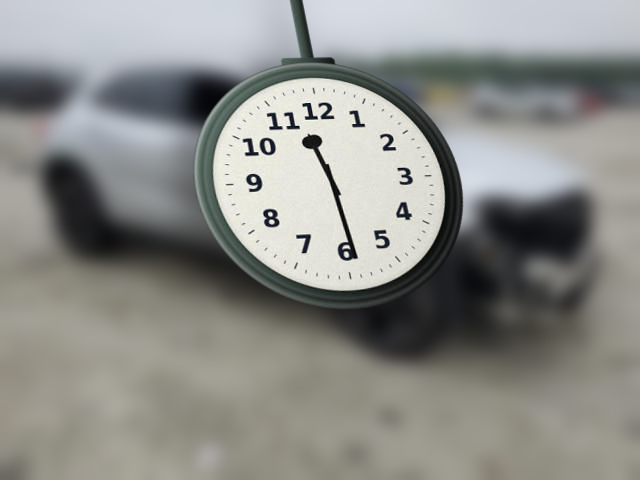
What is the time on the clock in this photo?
11:29
